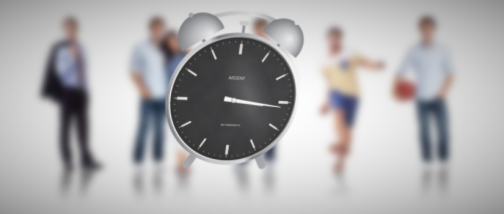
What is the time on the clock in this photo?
3:16
